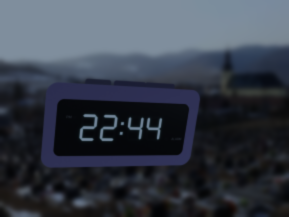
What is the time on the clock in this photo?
22:44
